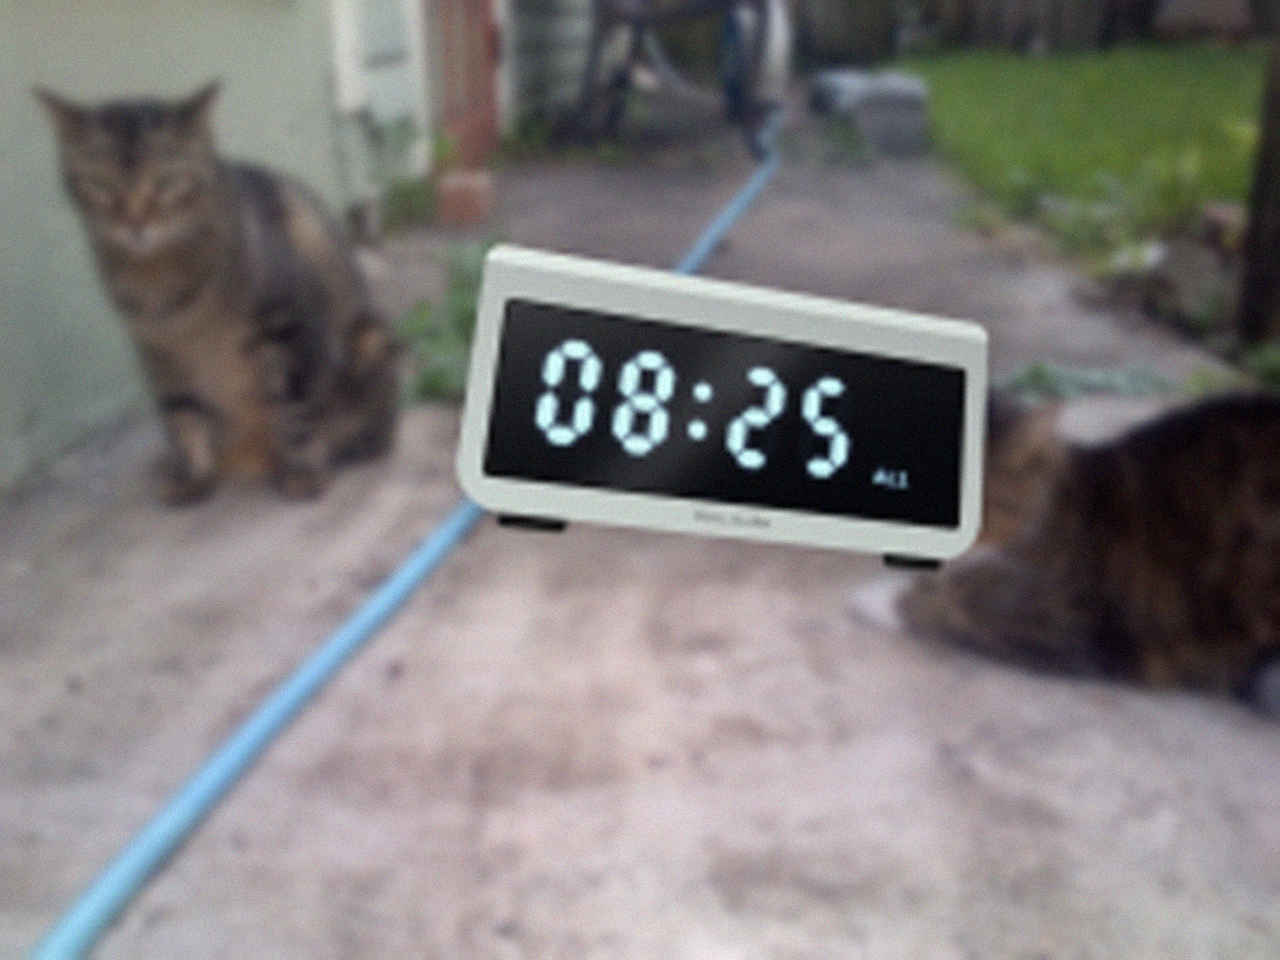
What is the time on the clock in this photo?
8:25
